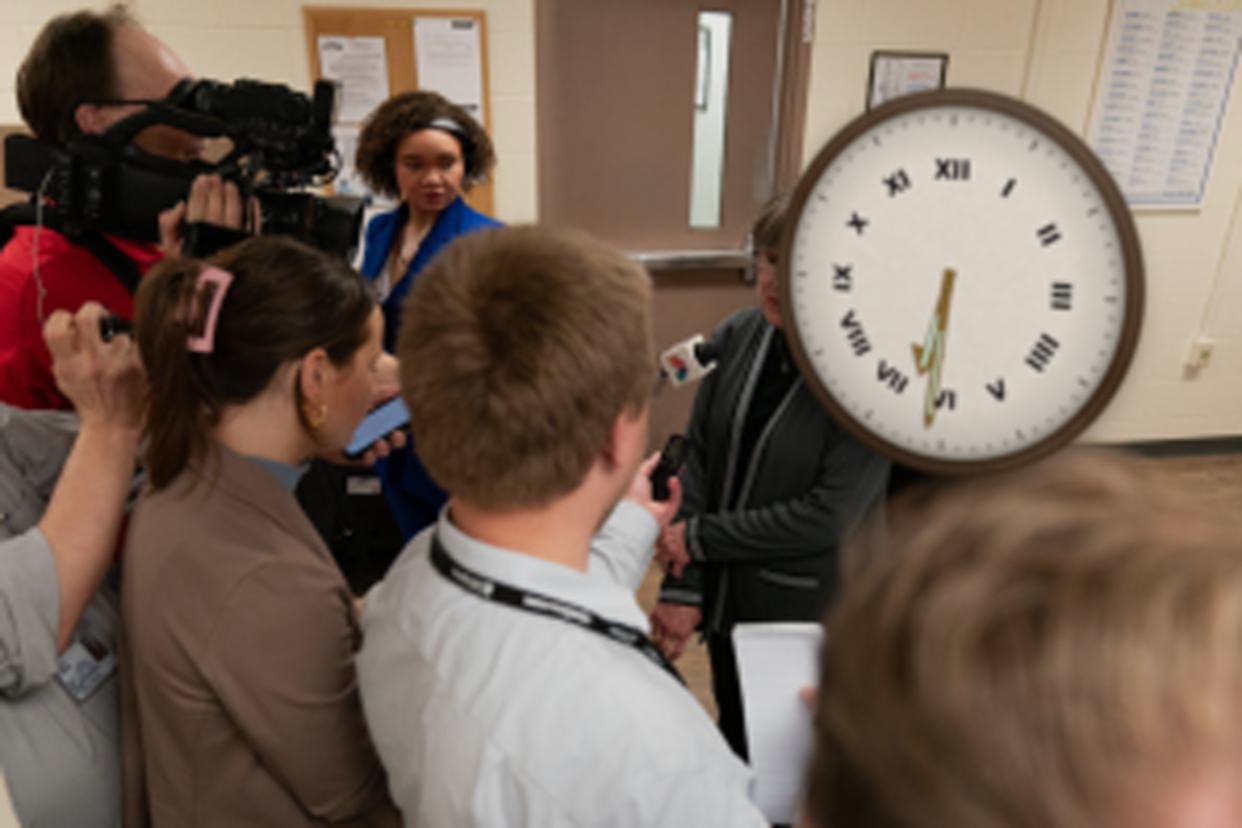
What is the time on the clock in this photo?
6:31
